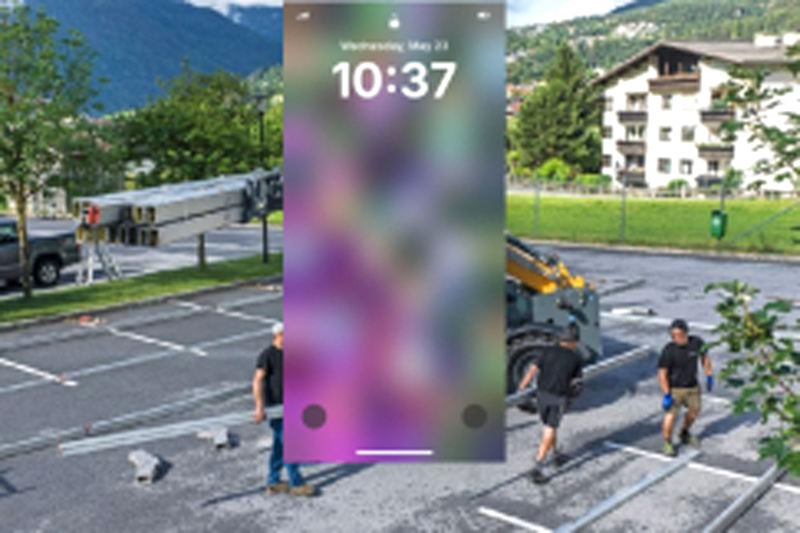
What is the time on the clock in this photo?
10:37
